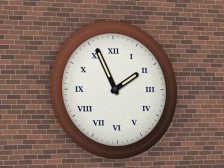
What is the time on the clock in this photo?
1:56
